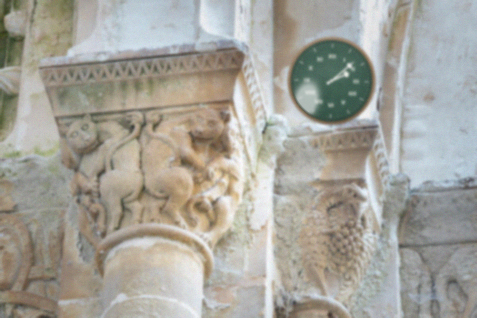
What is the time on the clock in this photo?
2:08
